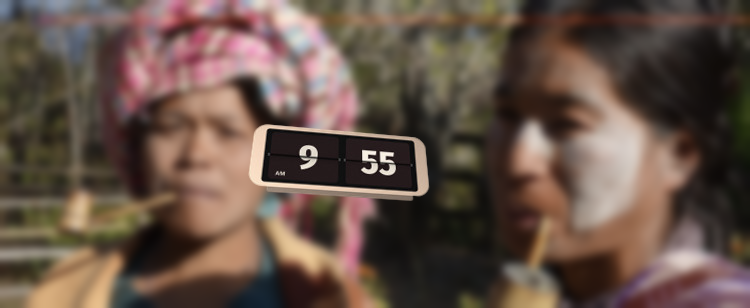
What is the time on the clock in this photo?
9:55
